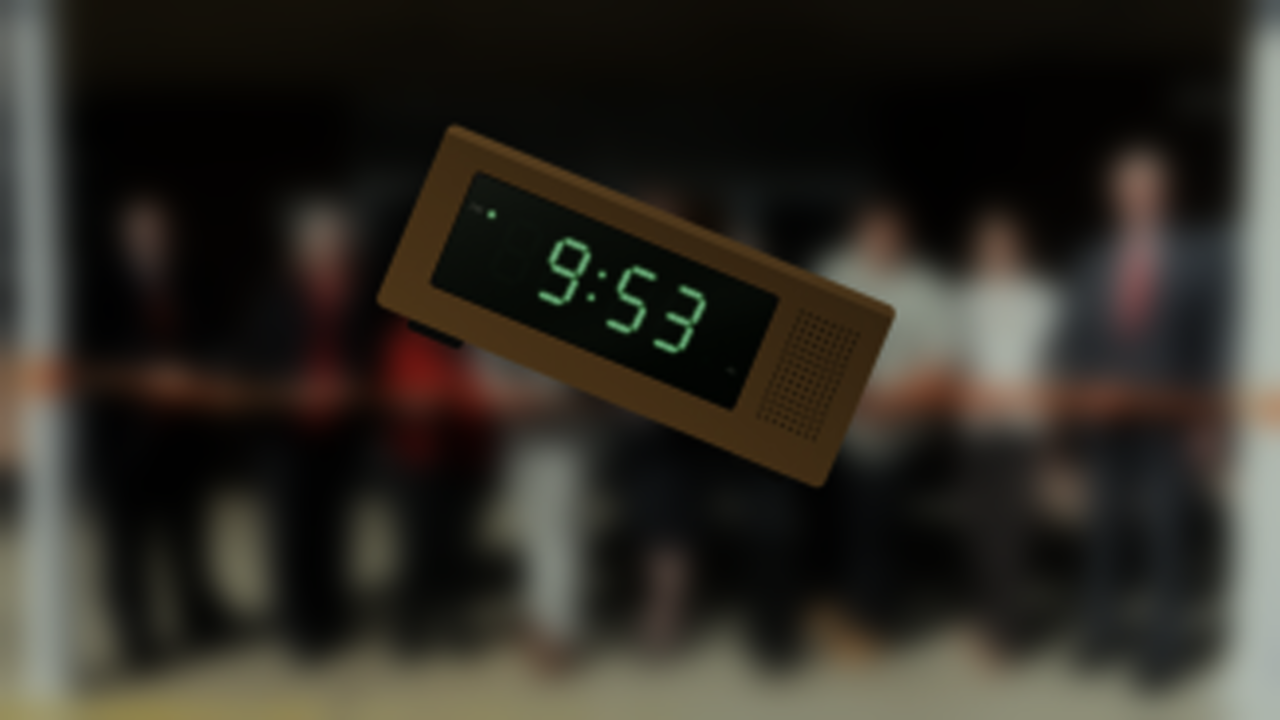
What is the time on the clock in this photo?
9:53
